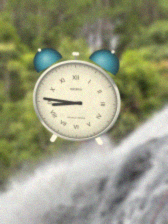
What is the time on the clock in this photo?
8:46
